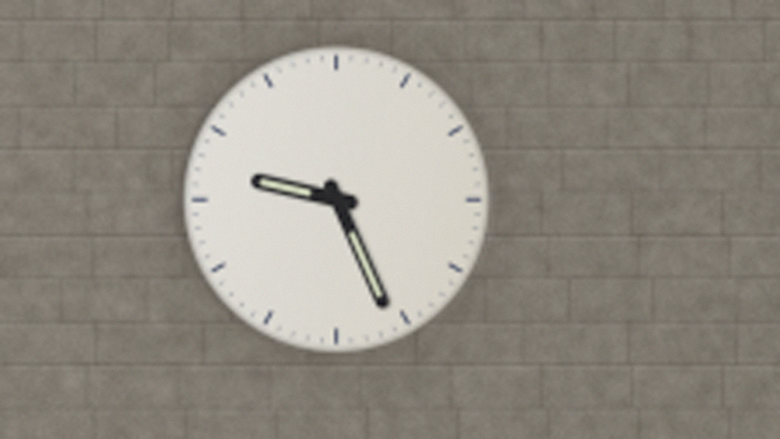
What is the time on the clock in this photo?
9:26
